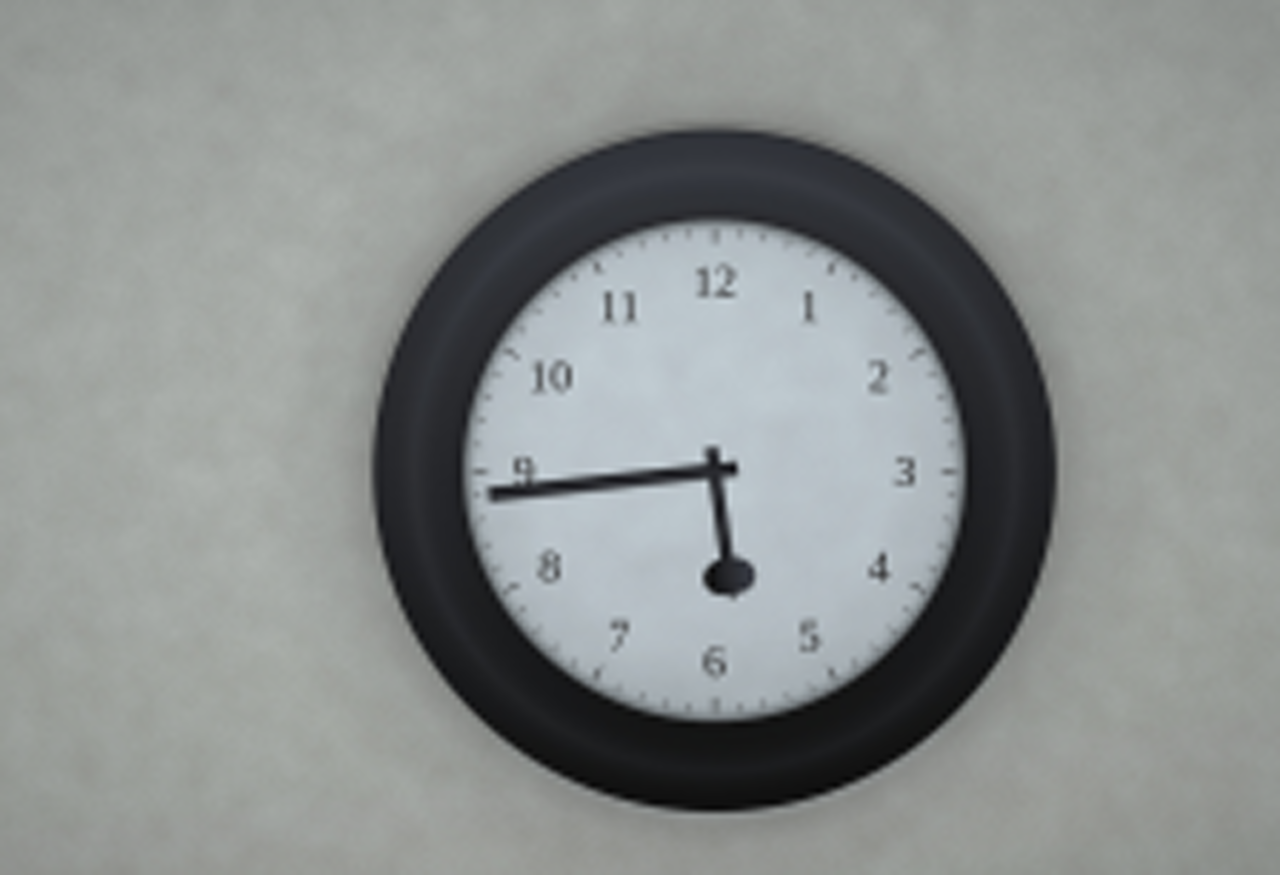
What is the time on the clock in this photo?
5:44
